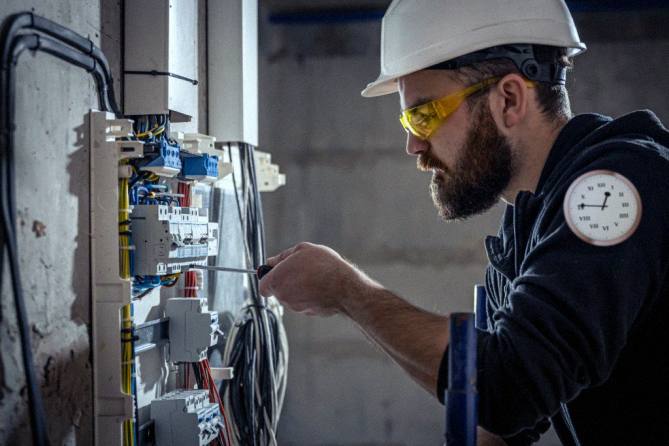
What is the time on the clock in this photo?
12:46
